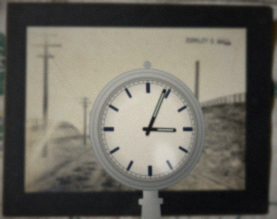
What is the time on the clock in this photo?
3:04
